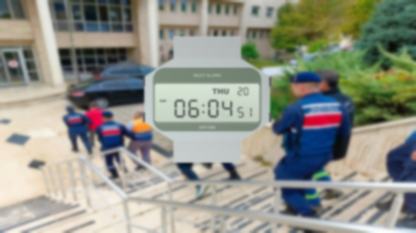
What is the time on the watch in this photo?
6:04:51
